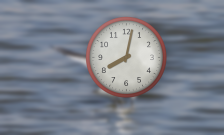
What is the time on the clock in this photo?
8:02
